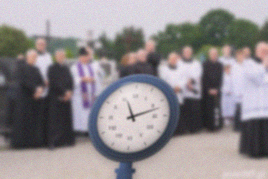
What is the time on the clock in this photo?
11:12
